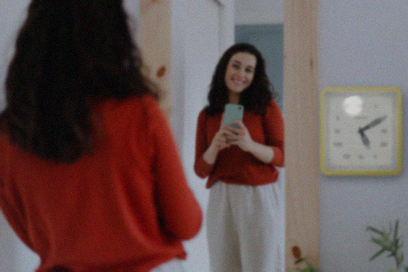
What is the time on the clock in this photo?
5:10
